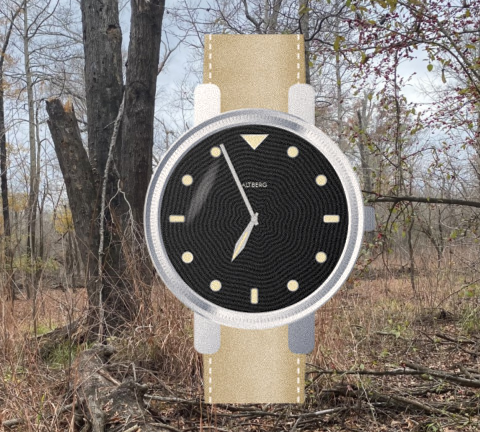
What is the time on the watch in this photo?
6:56
